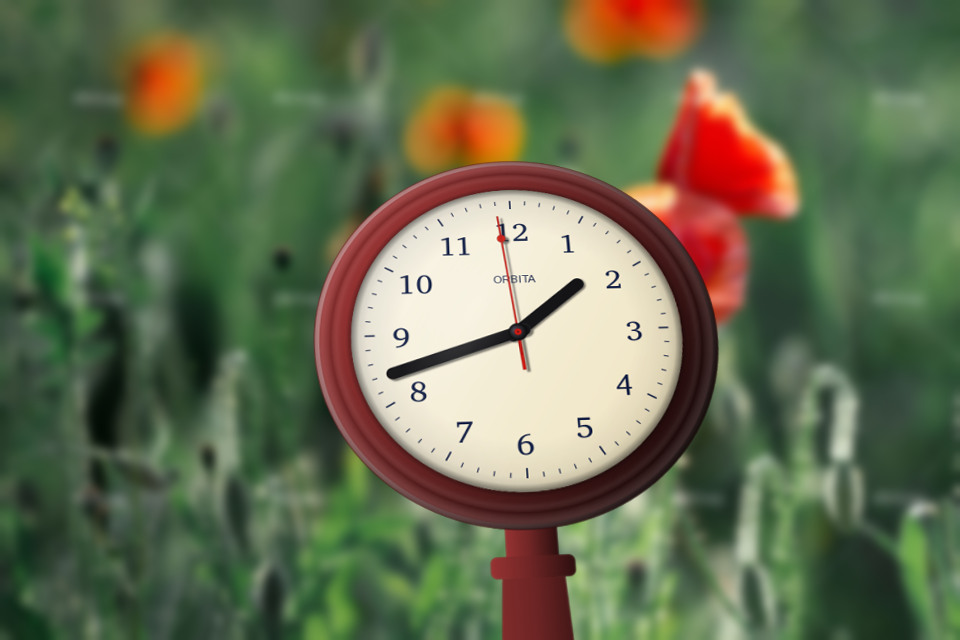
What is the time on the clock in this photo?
1:41:59
